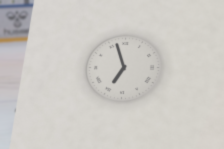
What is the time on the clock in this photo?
6:57
